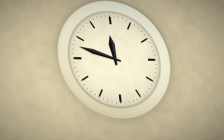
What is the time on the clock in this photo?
11:48
